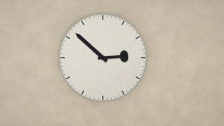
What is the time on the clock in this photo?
2:52
